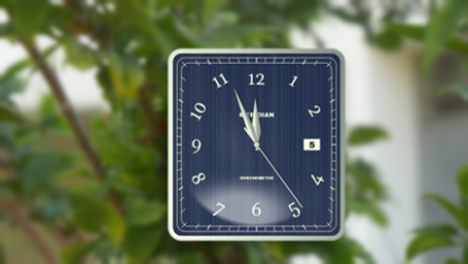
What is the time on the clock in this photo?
11:56:24
